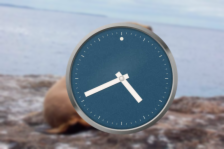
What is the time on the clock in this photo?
4:41
